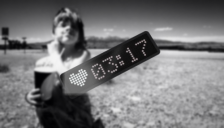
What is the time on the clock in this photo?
3:17
